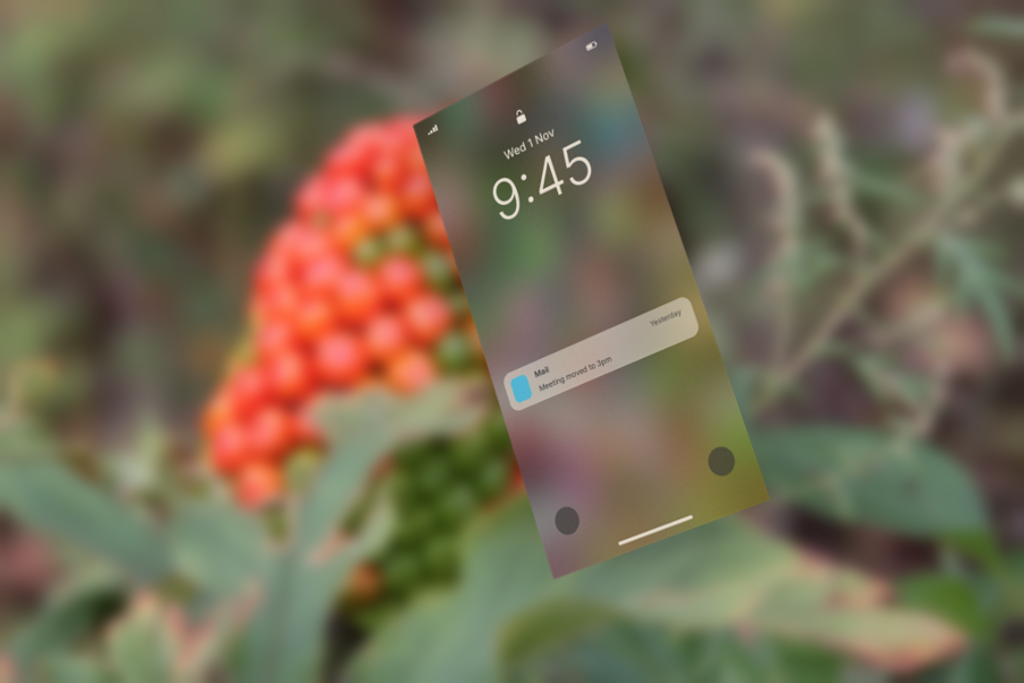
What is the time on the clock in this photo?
9:45
